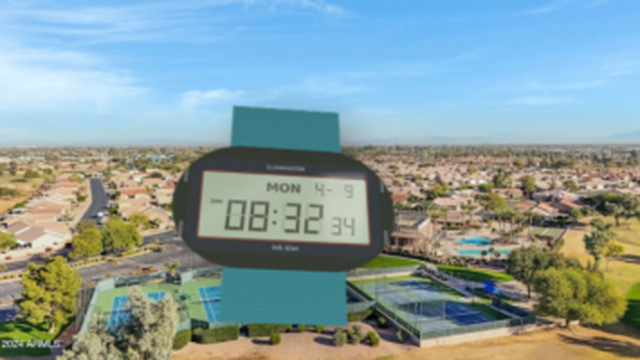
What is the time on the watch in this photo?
8:32:34
